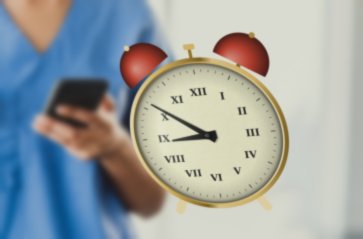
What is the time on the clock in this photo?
8:51
